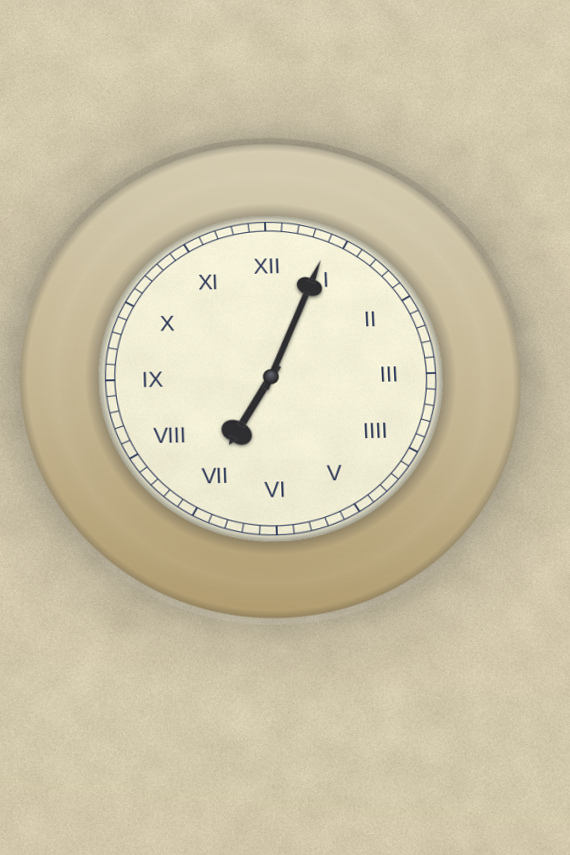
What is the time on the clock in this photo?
7:04
